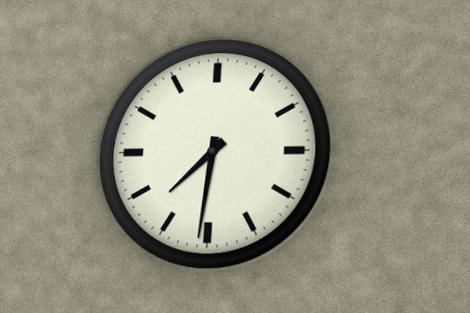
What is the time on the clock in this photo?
7:31
